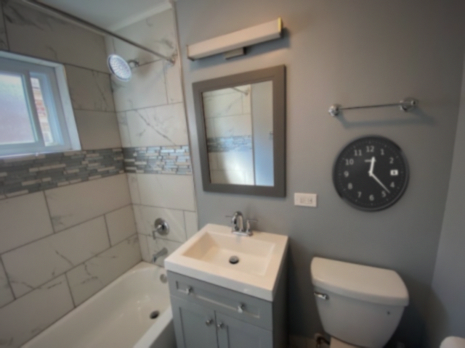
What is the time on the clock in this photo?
12:23
